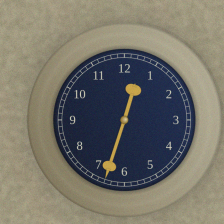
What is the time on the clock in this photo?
12:33
